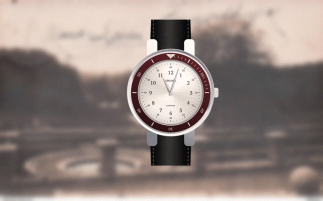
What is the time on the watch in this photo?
11:03
